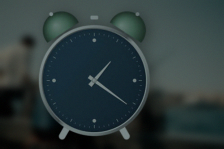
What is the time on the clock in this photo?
1:21
